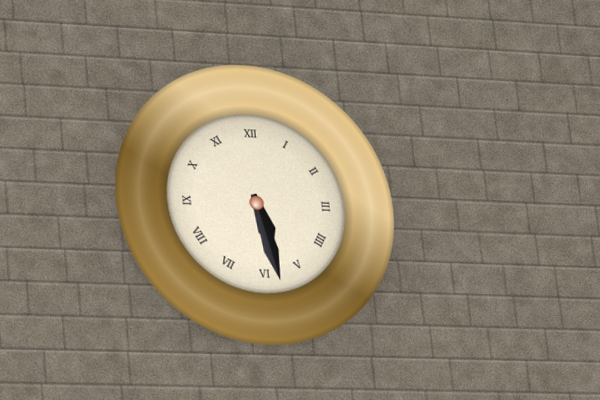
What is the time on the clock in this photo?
5:28
